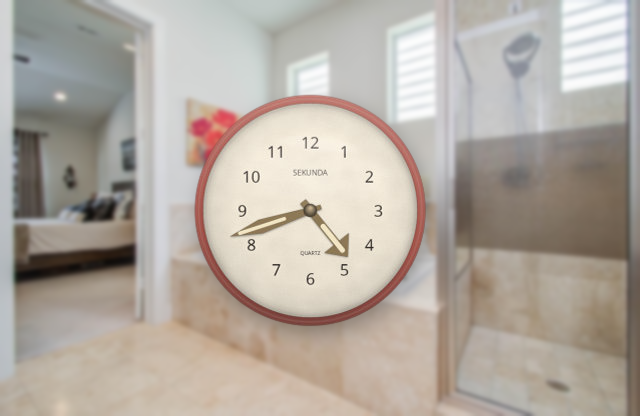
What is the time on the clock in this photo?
4:42
